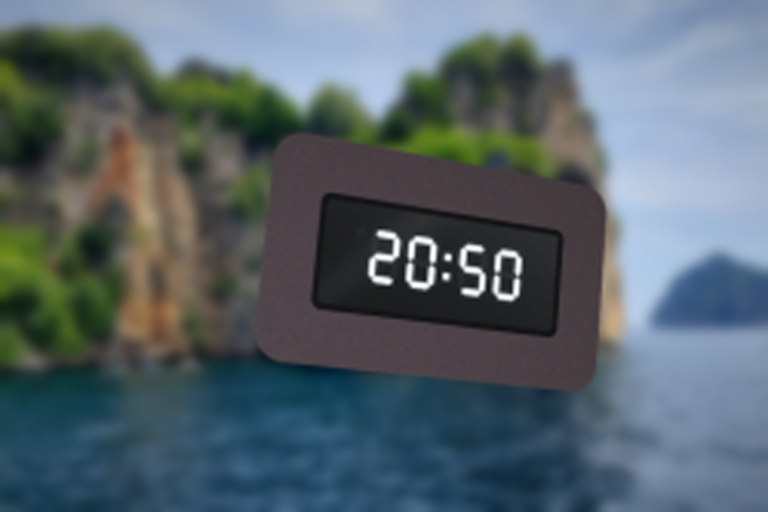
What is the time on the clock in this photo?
20:50
